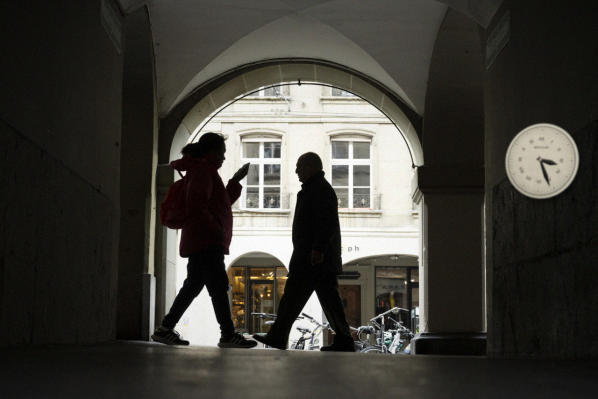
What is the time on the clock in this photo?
3:26
